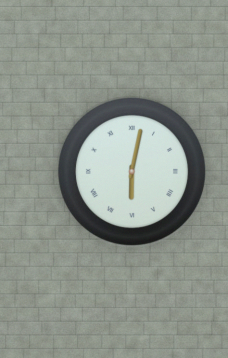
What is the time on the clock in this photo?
6:02
